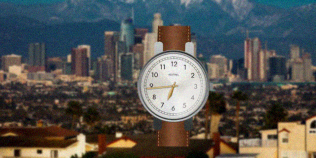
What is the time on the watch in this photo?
6:44
